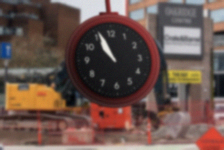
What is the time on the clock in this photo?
10:56
